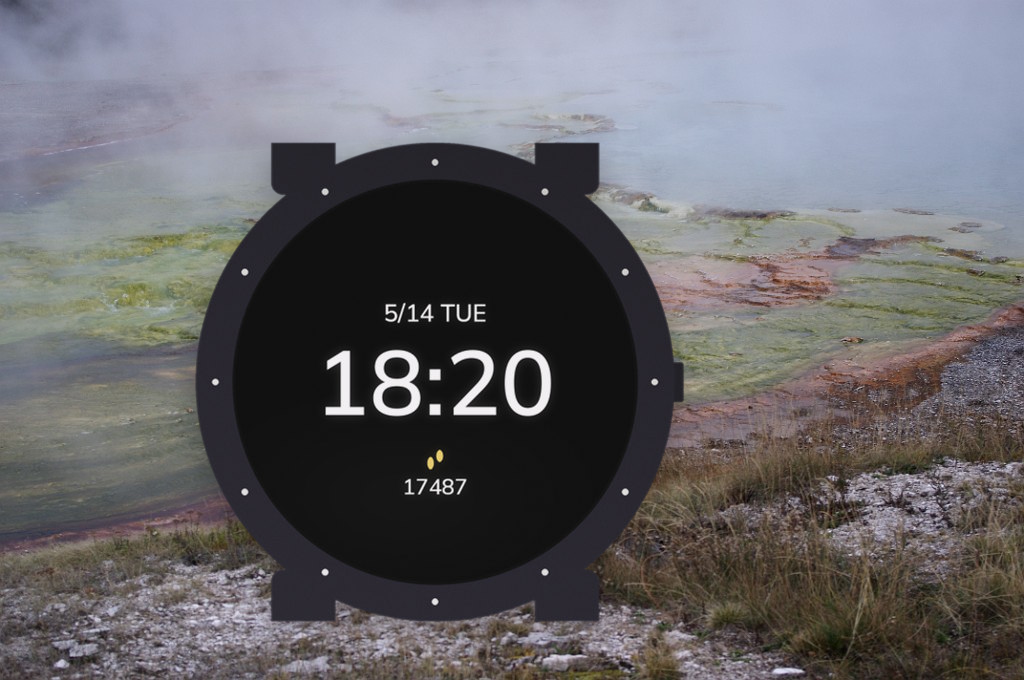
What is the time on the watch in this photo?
18:20
